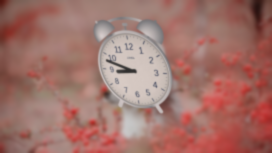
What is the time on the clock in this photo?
8:48
